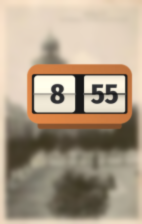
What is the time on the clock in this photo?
8:55
